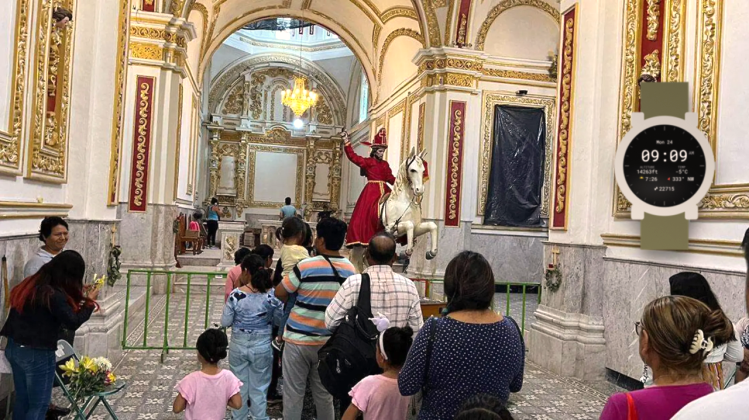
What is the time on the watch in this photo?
9:09
